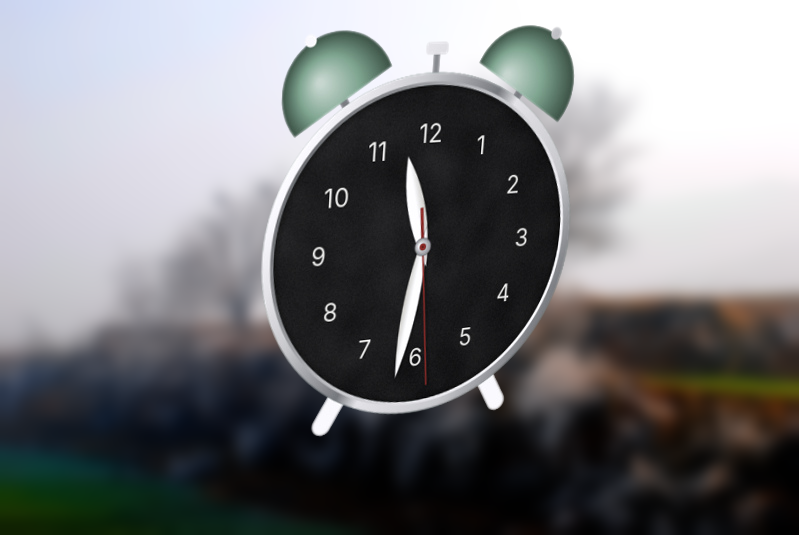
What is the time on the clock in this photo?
11:31:29
